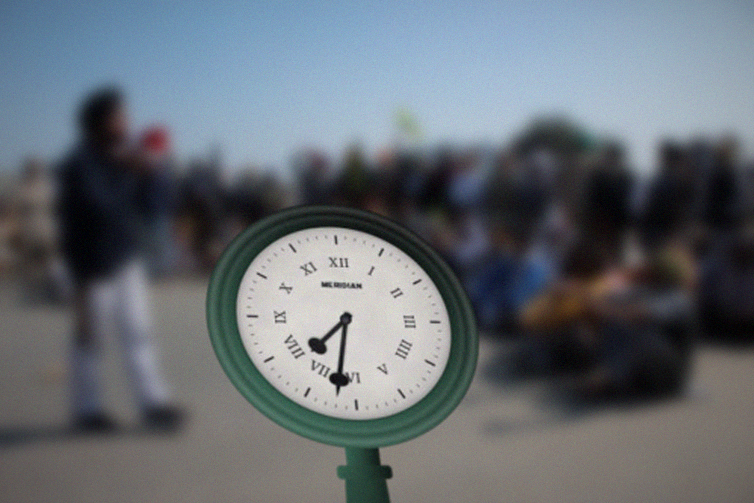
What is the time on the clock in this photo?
7:32
